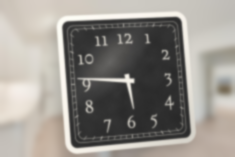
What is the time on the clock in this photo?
5:46
